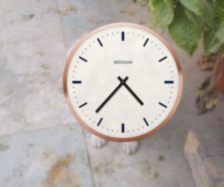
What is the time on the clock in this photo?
4:37
